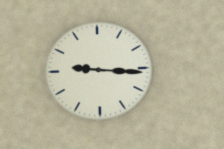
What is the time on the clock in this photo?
9:16
